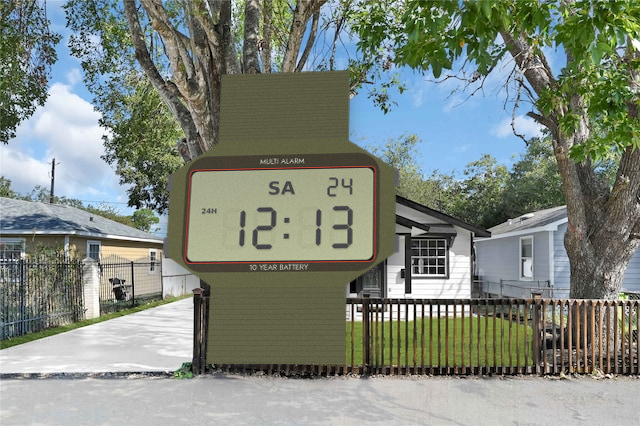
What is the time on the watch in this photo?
12:13
